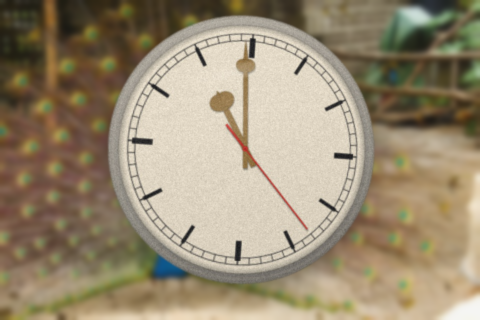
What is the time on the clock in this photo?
10:59:23
